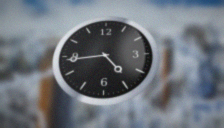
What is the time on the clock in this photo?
4:44
